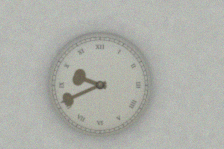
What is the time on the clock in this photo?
9:41
